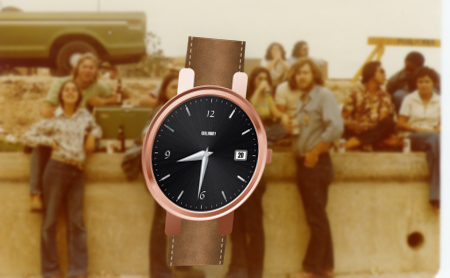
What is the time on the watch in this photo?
8:31
